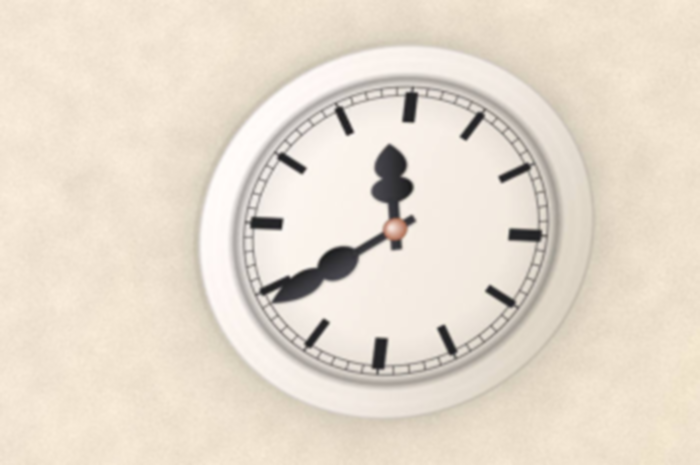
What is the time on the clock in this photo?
11:39
